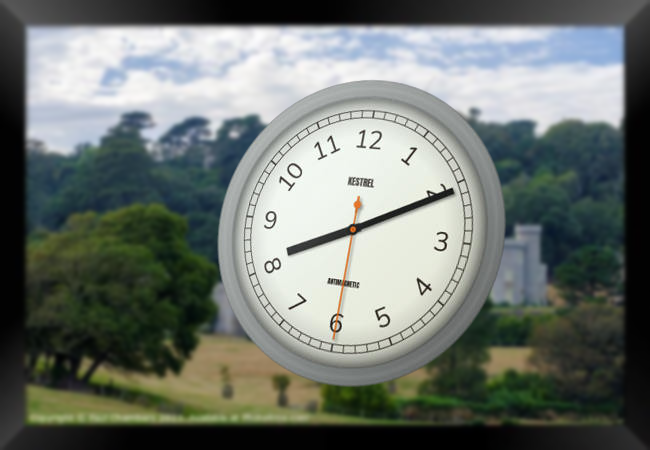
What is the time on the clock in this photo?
8:10:30
